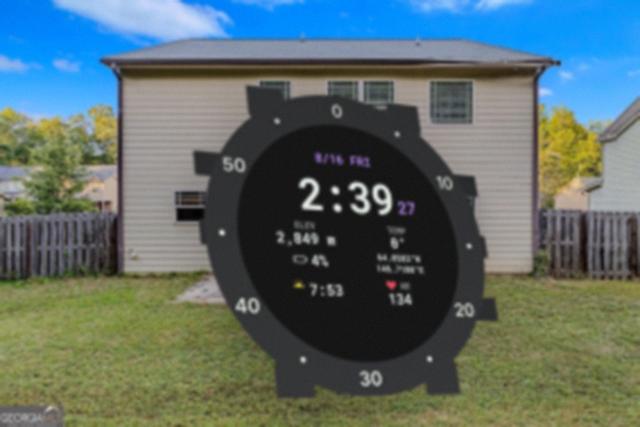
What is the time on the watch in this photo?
2:39
